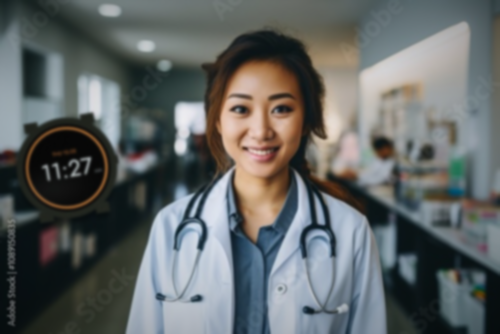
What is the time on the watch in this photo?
11:27
